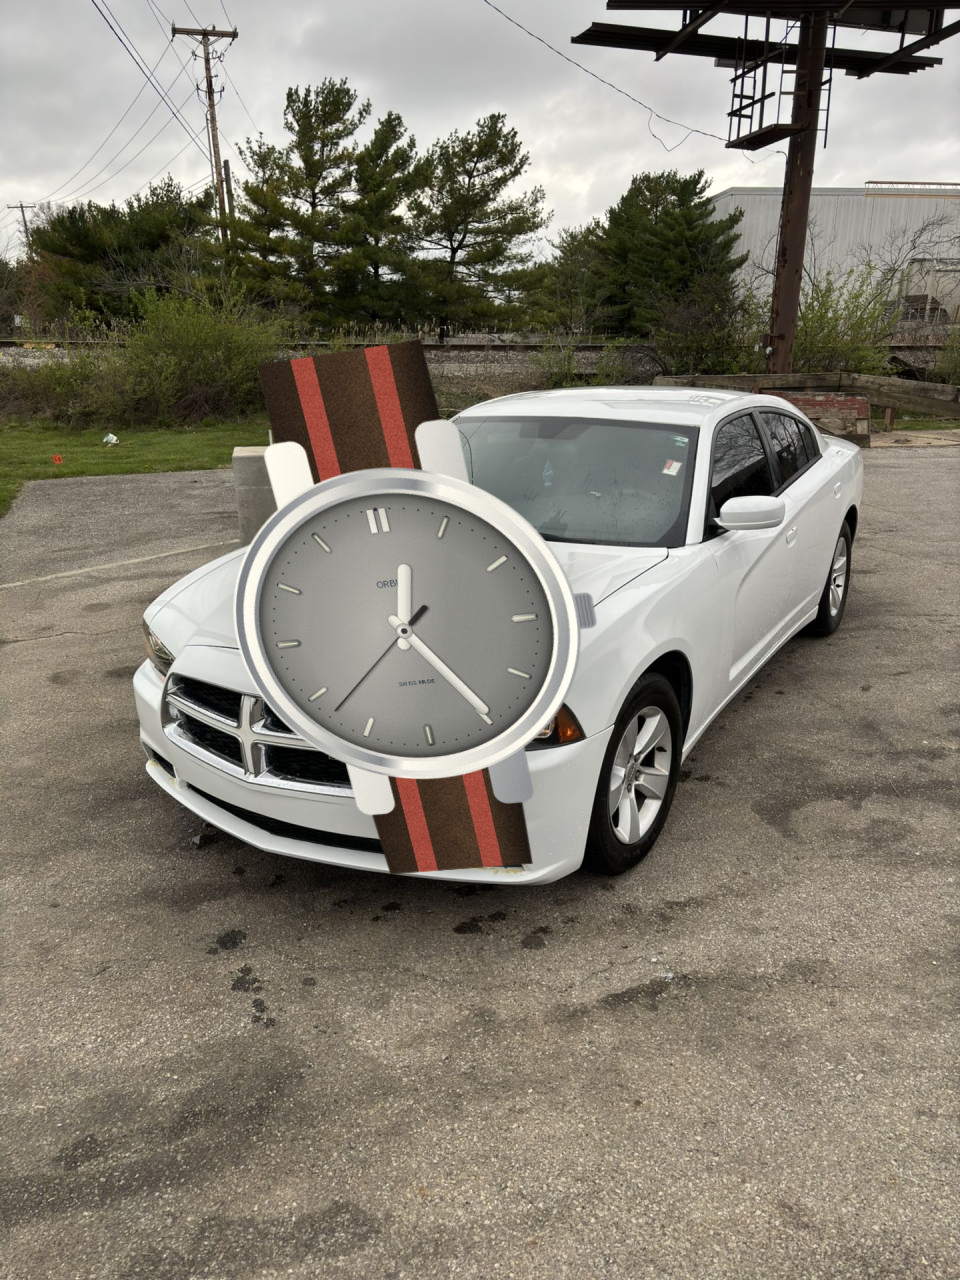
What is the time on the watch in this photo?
12:24:38
